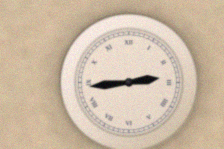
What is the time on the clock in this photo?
2:44
